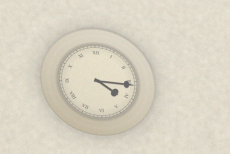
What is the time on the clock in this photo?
4:16
